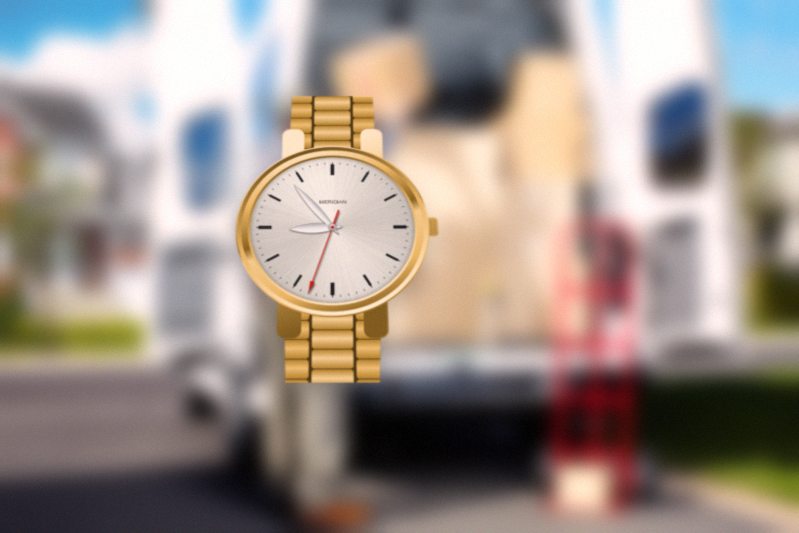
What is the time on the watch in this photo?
8:53:33
